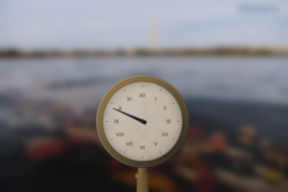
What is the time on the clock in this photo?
9:49
